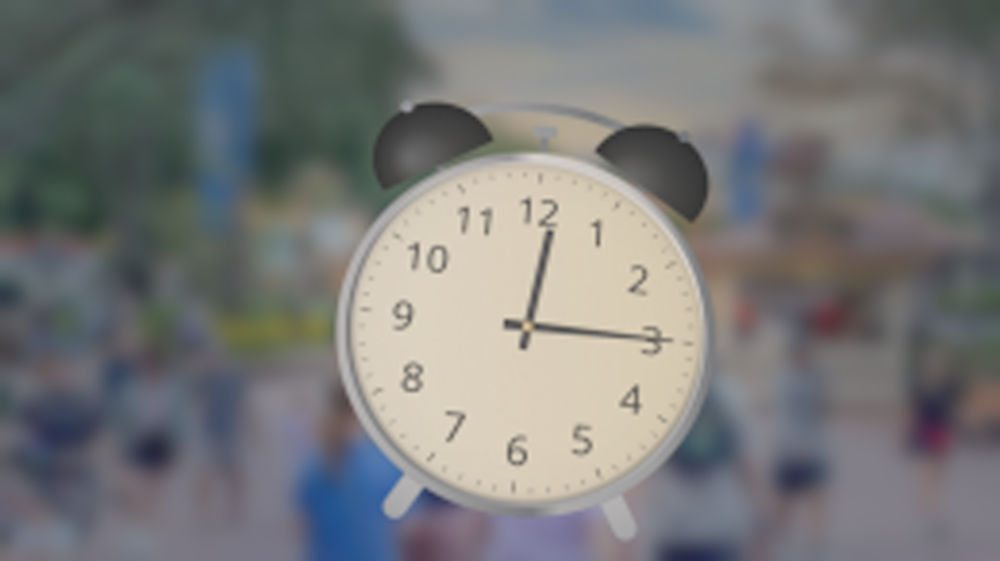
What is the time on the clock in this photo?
12:15
